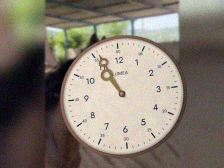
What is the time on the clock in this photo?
10:56
